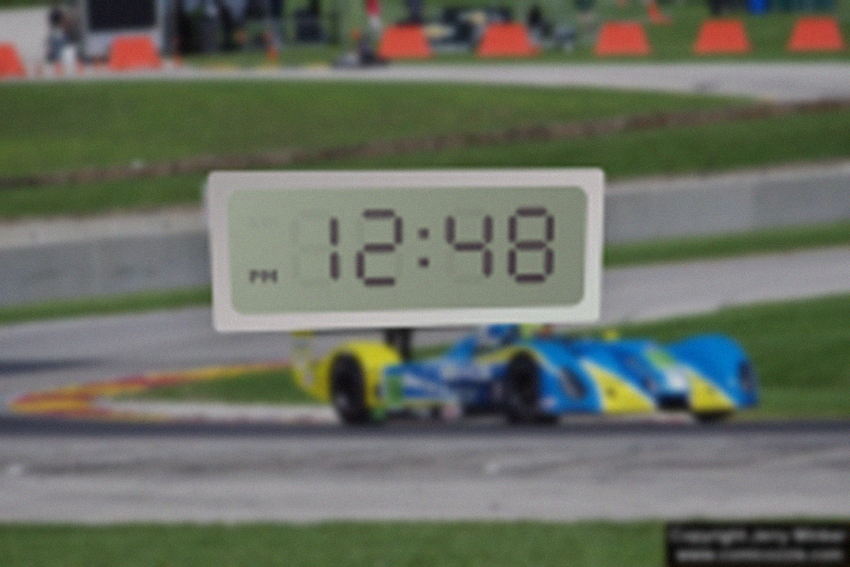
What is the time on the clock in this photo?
12:48
